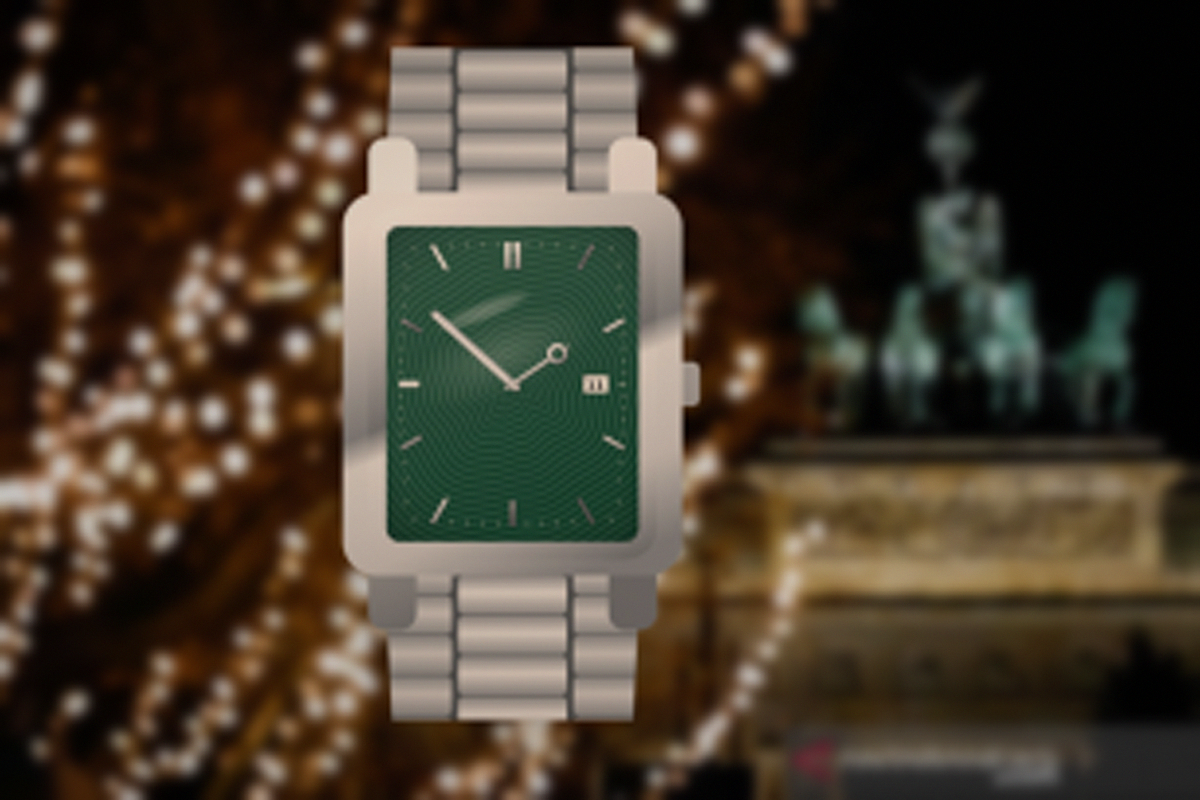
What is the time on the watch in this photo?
1:52
